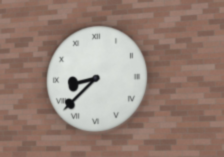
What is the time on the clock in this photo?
8:38
